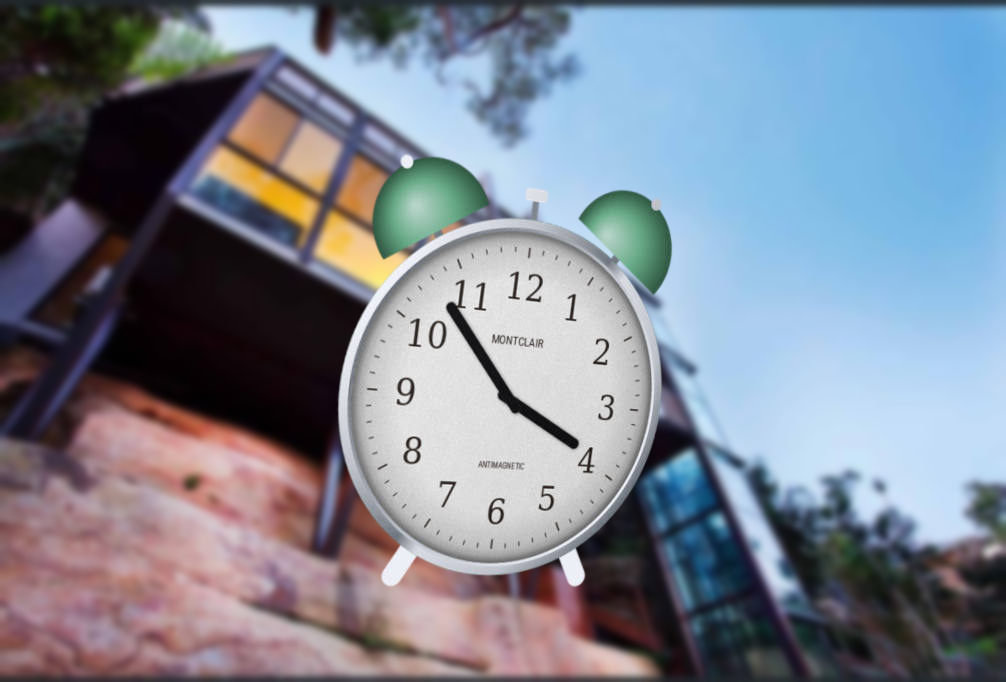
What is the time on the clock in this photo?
3:53
